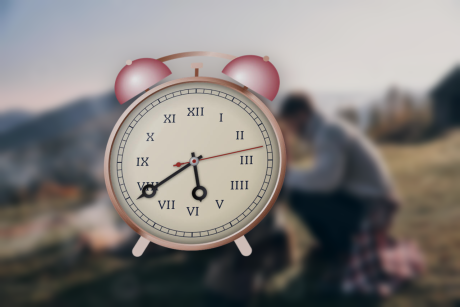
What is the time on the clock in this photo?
5:39:13
